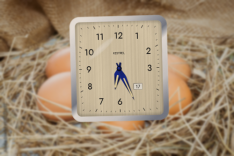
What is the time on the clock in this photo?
6:26
